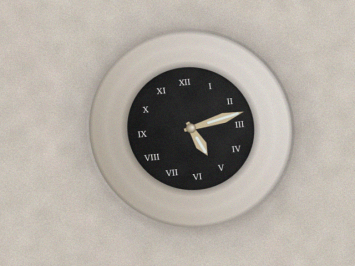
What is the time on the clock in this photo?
5:13
